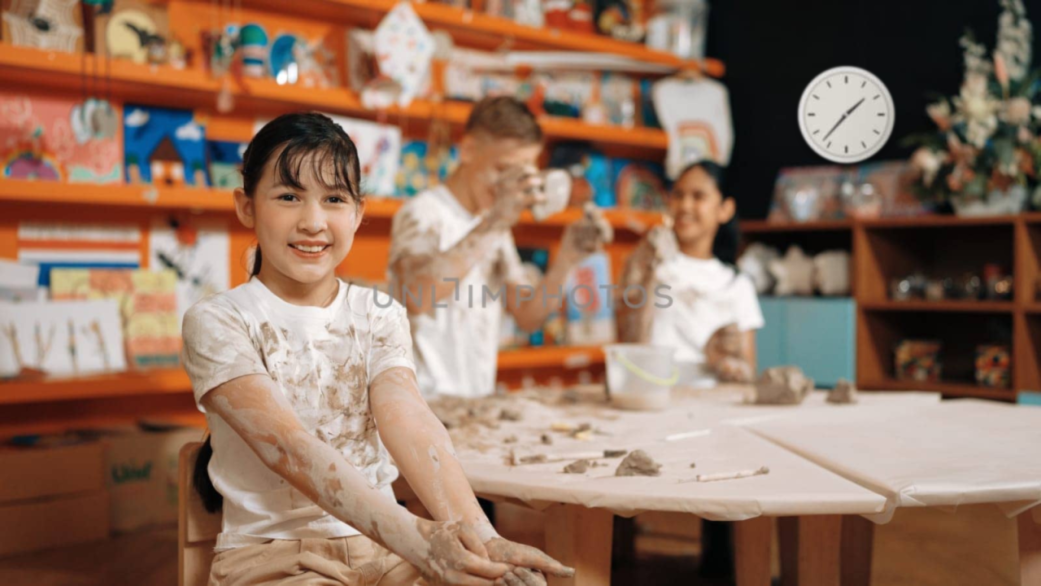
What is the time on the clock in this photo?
1:37
